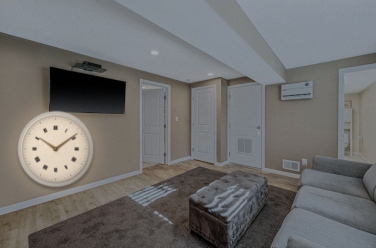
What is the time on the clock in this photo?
10:09
